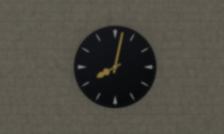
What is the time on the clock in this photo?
8:02
